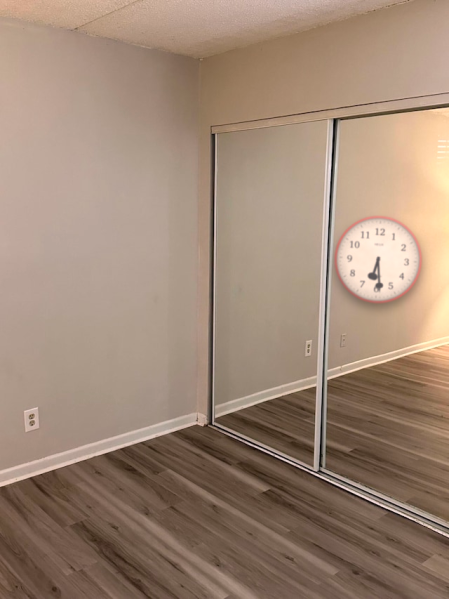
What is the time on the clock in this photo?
6:29
